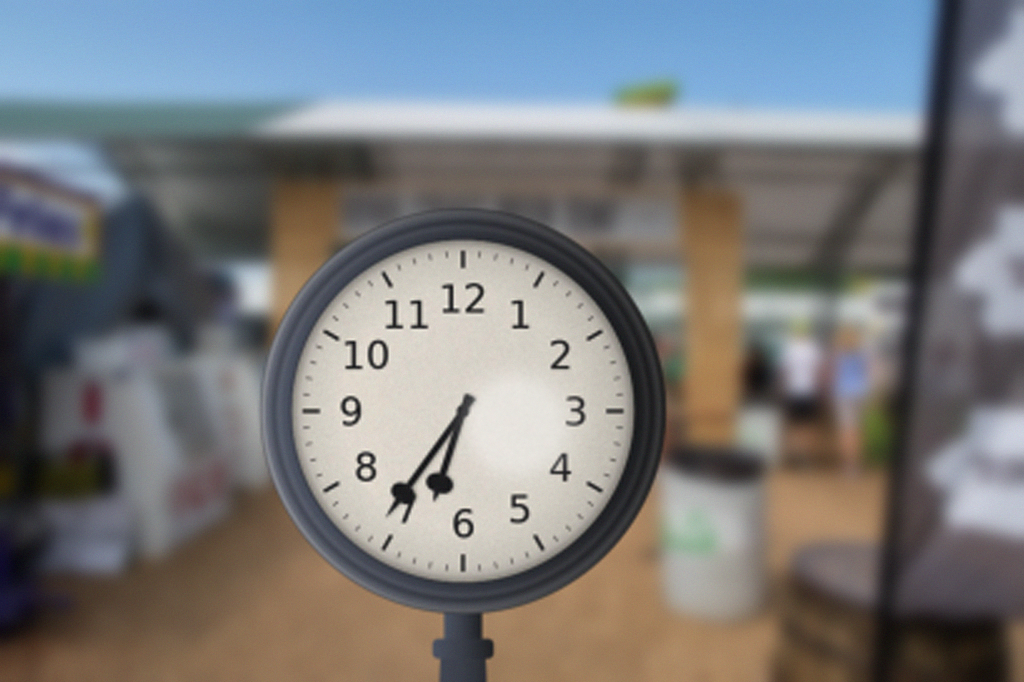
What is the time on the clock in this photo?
6:36
